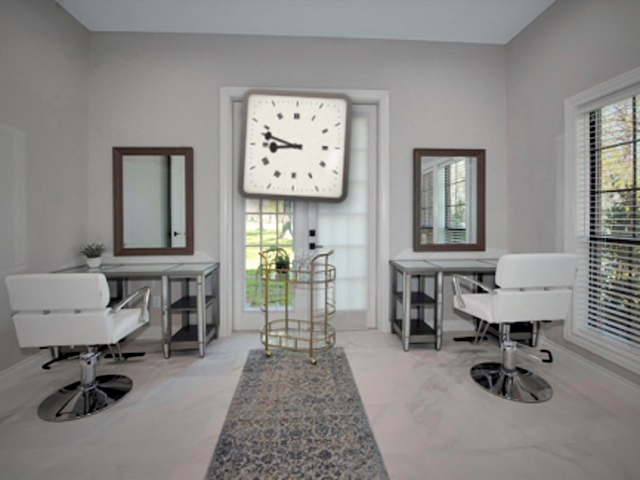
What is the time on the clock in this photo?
8:48
